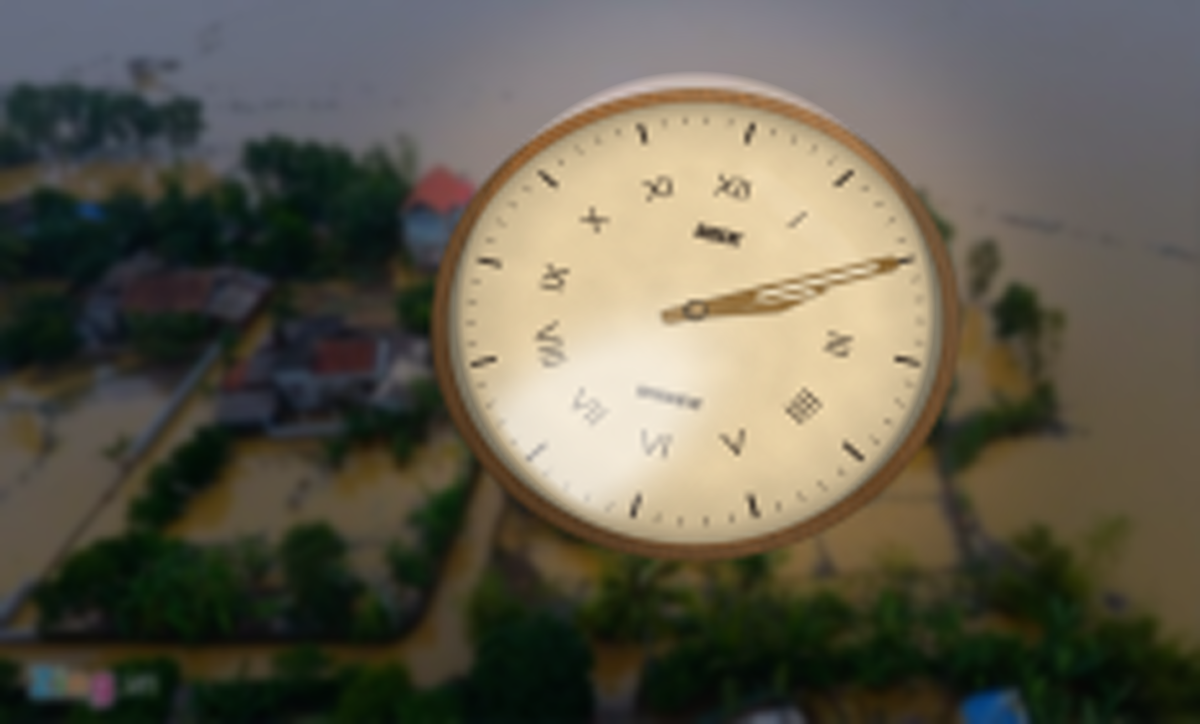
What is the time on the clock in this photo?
2:10
